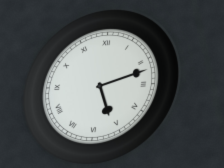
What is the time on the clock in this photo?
5:12
